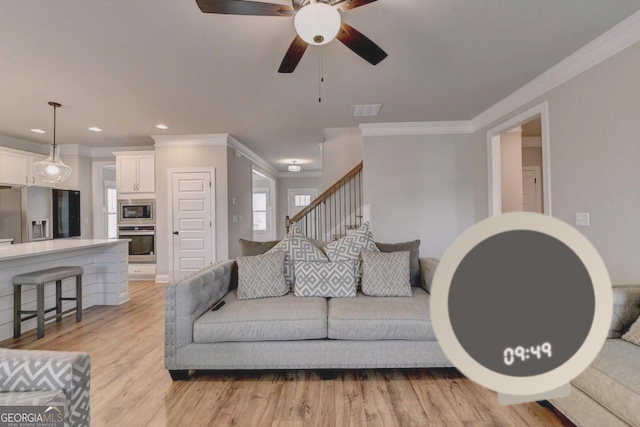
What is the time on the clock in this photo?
9:49
